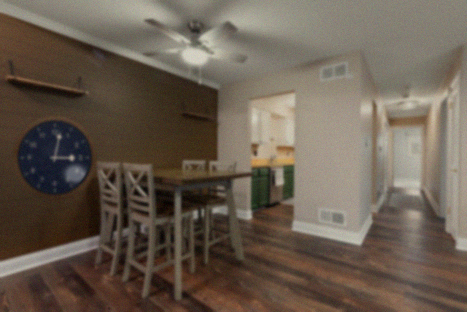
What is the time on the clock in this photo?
3:02
